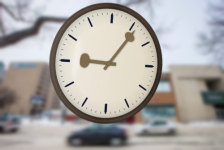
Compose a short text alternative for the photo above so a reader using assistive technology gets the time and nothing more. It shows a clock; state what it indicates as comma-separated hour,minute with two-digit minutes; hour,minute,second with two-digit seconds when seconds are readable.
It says 9,06
